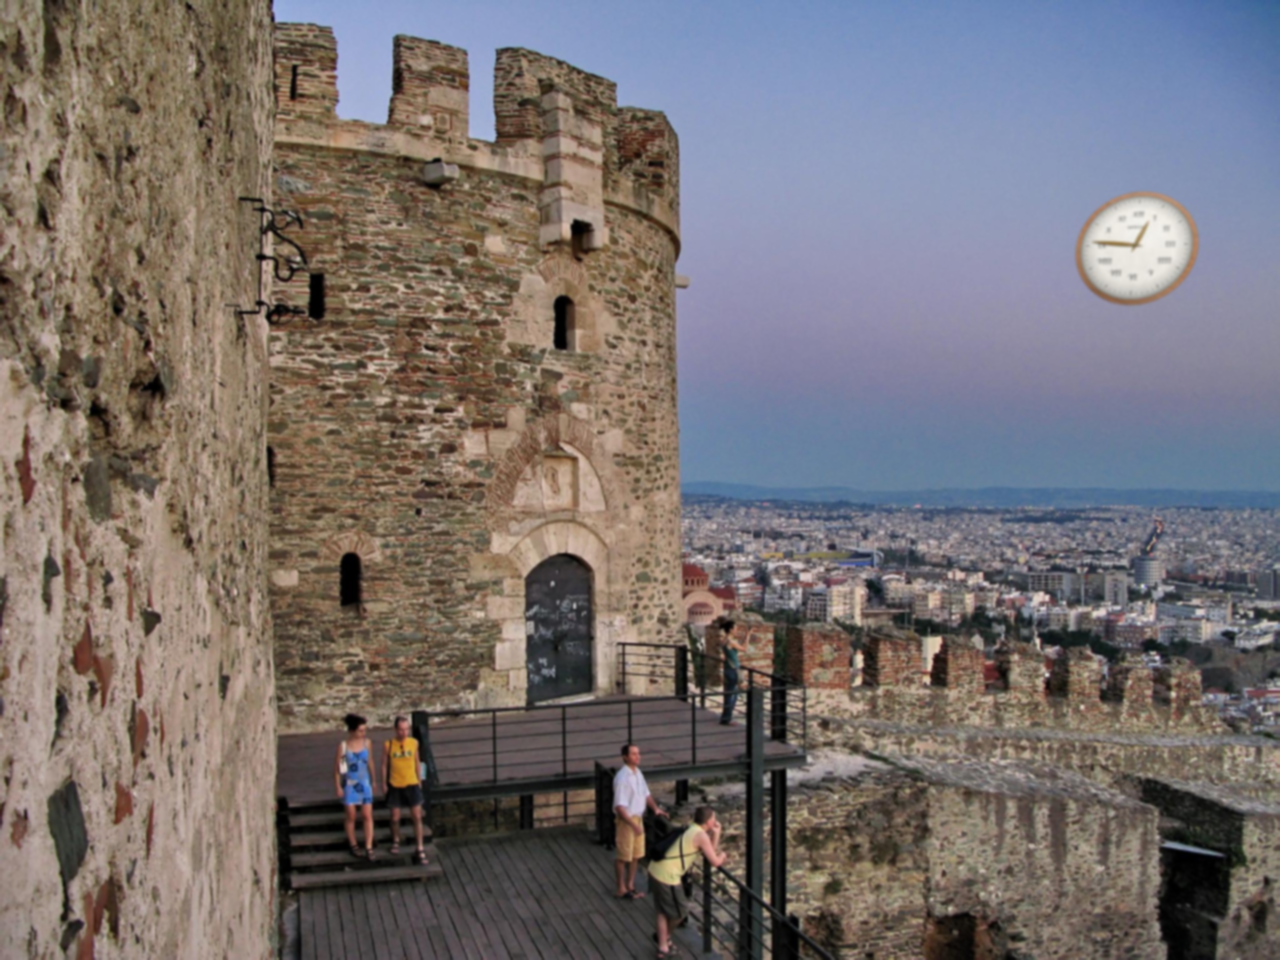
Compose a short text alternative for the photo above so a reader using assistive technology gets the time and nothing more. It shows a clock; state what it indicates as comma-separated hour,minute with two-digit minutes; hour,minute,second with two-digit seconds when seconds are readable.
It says 12,46
